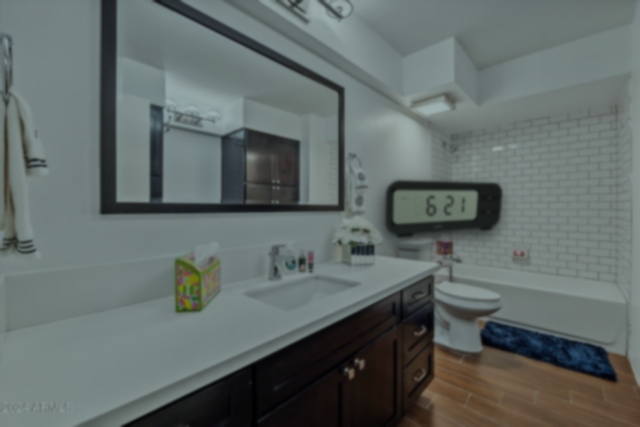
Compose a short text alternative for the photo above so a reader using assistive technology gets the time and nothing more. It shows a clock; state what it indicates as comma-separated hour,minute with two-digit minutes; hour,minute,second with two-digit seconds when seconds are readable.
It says 6,21
